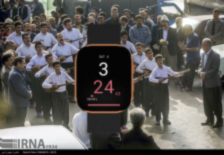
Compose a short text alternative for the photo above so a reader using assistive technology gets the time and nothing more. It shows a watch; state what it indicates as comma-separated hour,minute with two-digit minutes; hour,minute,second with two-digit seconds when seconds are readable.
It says 3,24
